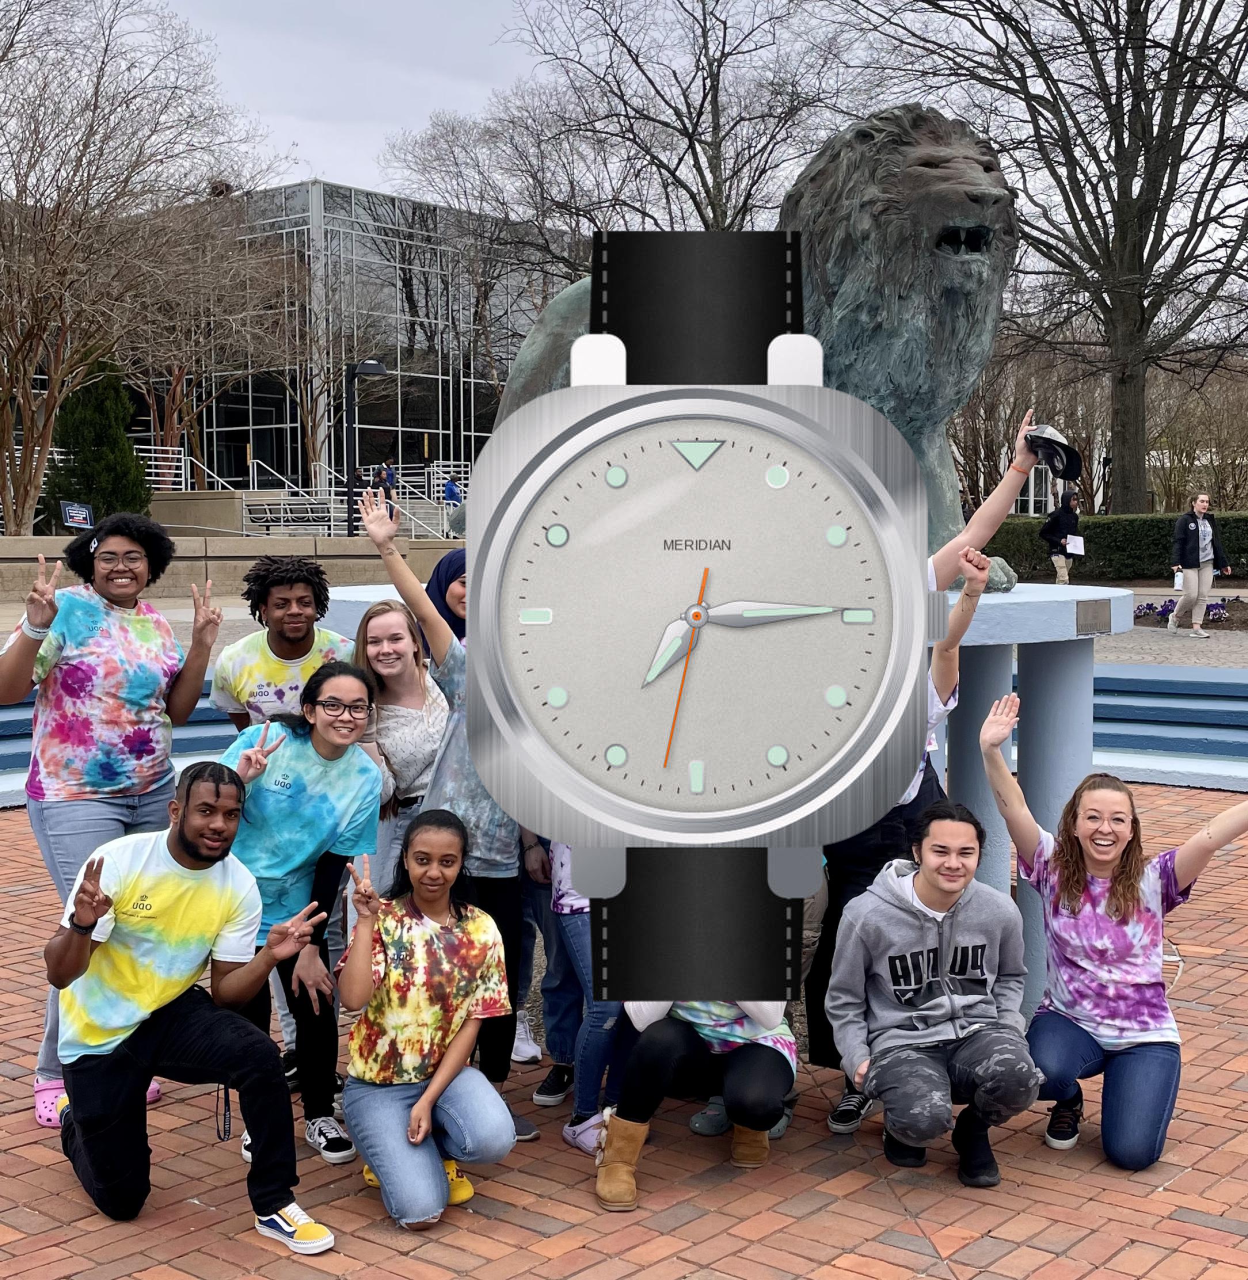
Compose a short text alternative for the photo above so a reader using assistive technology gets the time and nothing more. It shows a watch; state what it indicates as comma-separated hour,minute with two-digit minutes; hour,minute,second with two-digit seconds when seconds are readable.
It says 7,14,32
